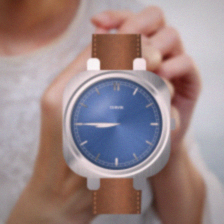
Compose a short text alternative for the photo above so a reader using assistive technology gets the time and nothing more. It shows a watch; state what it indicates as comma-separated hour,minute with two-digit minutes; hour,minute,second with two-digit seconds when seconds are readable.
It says 8,45
